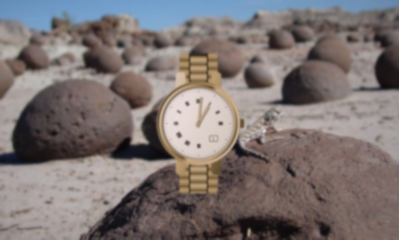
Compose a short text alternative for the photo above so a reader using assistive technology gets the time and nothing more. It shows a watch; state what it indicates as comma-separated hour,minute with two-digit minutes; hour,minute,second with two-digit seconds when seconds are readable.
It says 1,01
